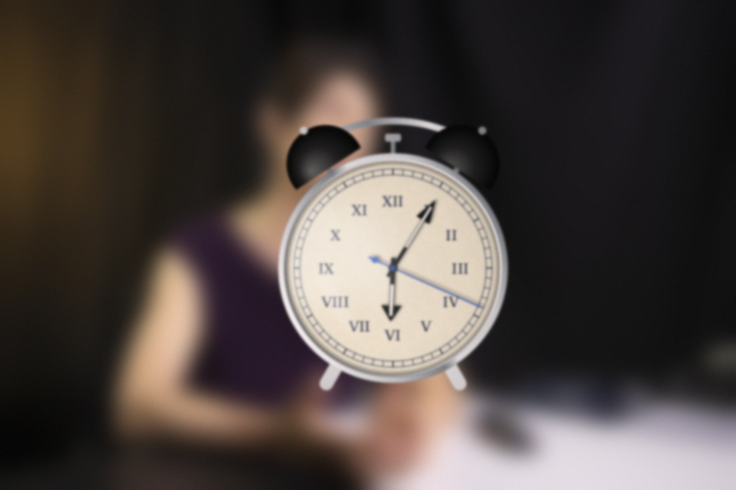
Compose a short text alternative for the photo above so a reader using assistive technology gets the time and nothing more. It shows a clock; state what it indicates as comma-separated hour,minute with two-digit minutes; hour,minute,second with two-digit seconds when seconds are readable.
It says 6,05,19
